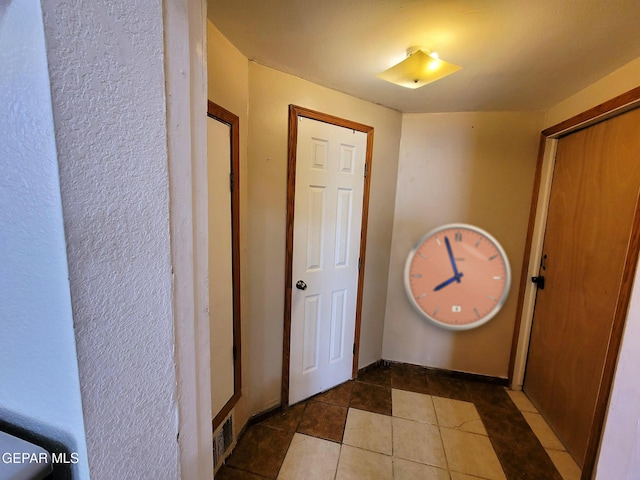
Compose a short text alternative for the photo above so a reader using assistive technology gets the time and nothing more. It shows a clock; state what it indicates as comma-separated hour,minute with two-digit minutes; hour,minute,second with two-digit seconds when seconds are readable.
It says 7,57
